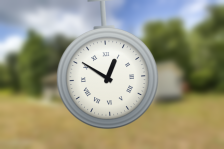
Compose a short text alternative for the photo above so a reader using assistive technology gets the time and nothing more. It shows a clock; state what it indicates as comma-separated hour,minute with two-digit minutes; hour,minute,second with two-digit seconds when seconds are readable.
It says 12,51
